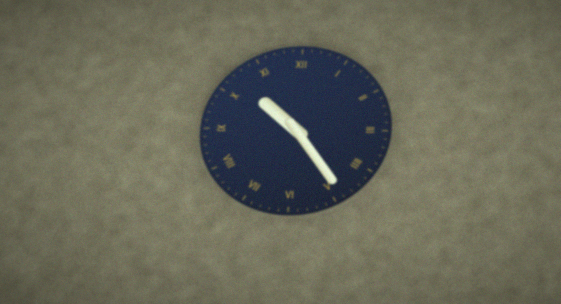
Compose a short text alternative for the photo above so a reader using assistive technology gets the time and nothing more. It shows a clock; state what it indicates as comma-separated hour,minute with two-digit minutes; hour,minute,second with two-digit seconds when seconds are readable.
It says 10,24
